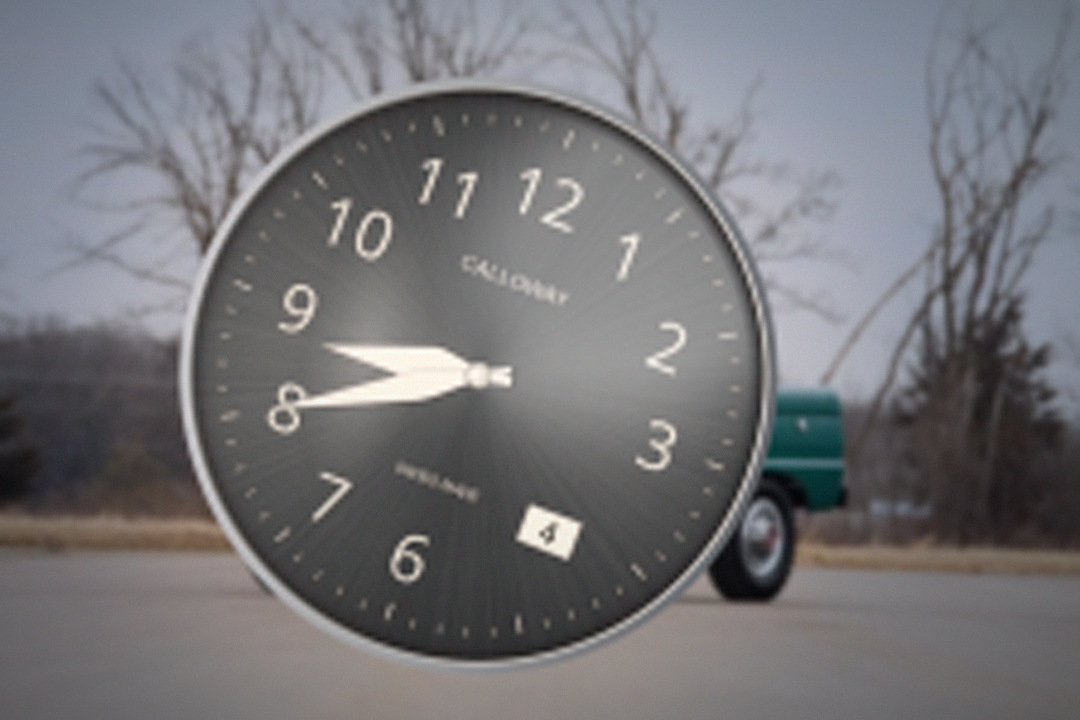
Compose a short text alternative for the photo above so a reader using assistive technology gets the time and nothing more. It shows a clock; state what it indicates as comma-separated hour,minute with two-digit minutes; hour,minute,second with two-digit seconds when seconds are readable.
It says 8,40
